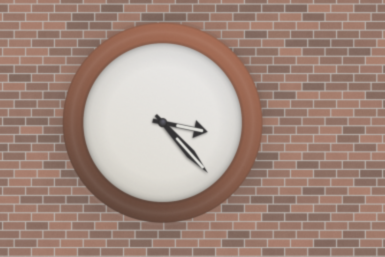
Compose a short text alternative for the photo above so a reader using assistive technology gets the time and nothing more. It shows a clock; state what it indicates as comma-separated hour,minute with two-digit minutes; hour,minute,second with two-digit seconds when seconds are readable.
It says 3,23
